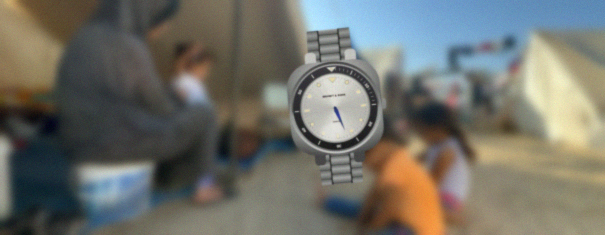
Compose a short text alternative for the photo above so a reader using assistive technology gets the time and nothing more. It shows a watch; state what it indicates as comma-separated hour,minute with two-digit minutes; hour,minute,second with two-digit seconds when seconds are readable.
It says 5,27
